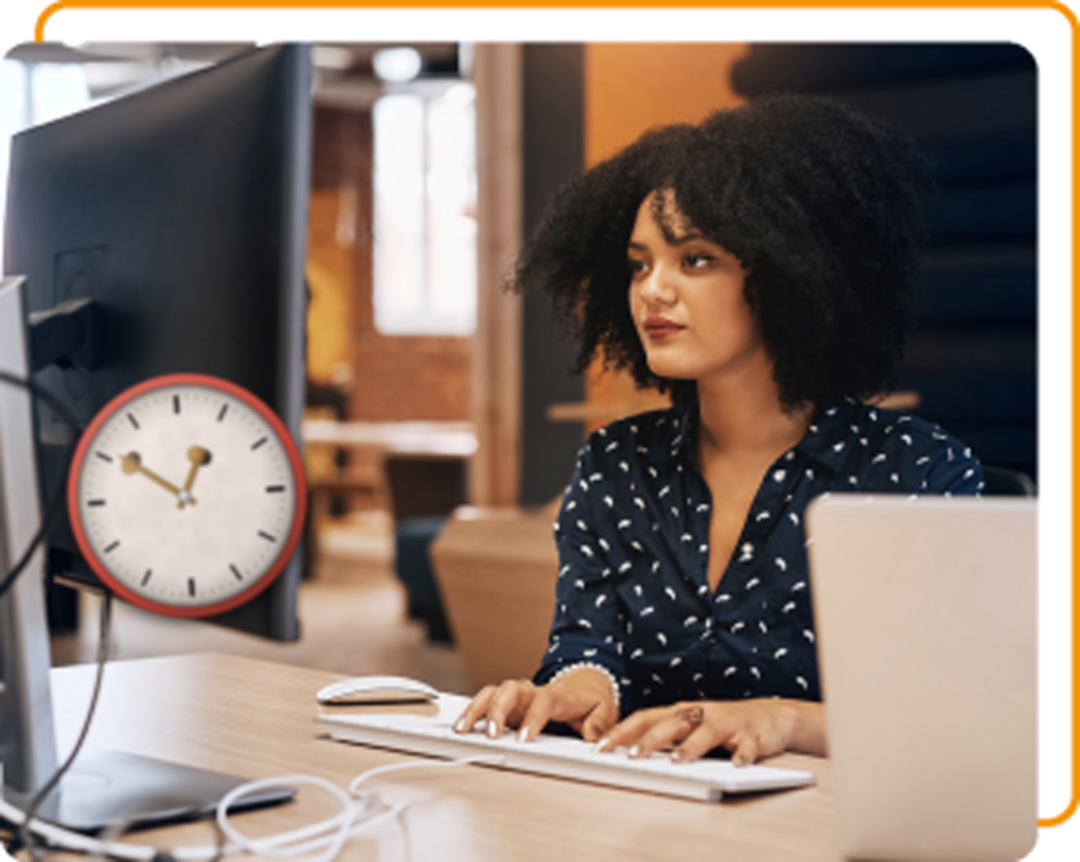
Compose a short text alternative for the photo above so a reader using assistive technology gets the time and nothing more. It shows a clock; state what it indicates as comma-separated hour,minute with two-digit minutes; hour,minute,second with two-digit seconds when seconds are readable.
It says 12,51
